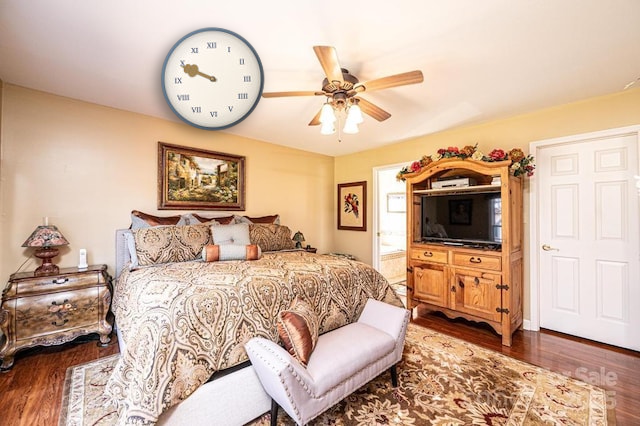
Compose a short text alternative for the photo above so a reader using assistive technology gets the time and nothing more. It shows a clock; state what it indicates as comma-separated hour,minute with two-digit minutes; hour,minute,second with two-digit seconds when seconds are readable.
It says 9,49
